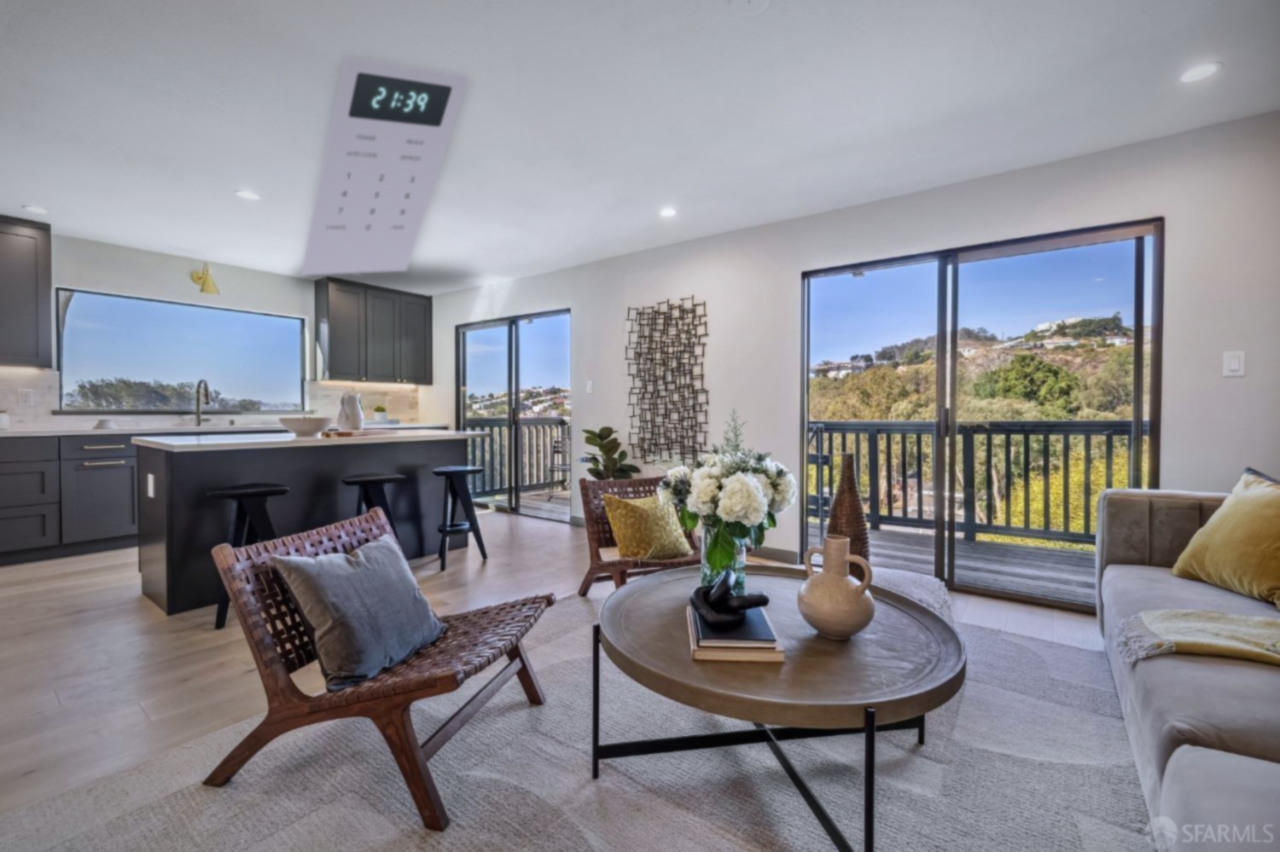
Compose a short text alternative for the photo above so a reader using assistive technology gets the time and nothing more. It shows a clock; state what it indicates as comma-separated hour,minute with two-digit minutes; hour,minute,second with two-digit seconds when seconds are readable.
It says 21,39
